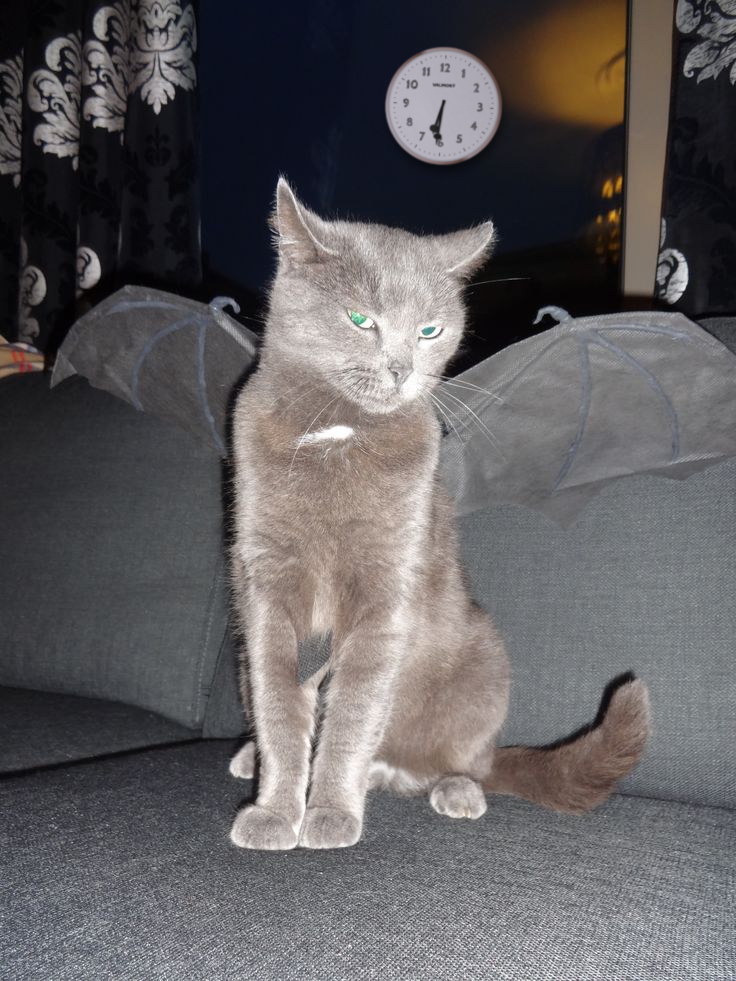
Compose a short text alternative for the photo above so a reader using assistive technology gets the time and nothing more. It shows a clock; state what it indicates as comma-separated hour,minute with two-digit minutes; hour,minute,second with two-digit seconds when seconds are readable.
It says 6,31
